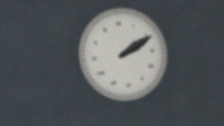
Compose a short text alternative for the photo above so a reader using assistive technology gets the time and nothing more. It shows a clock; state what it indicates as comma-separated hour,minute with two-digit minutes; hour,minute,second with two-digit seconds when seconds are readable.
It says 2,11
